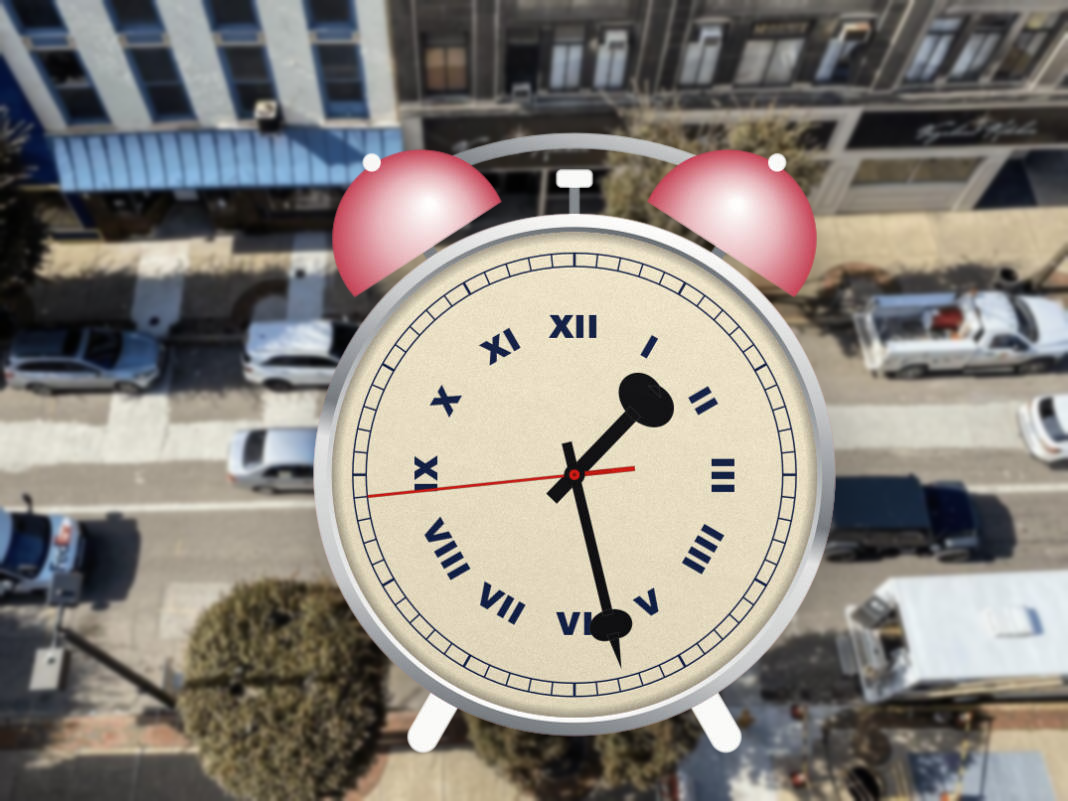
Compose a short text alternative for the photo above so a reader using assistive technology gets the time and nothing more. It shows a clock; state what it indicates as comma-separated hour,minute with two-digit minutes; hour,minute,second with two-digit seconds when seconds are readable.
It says 1,27,44
